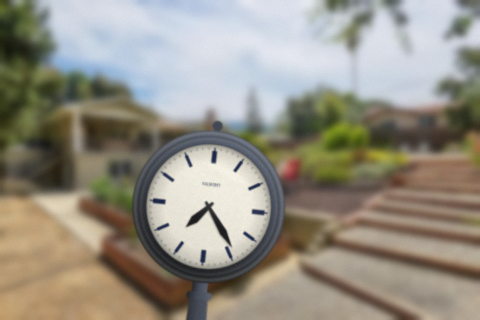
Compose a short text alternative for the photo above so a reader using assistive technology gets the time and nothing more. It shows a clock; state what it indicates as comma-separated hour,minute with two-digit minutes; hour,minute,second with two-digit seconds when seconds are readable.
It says 7,24
